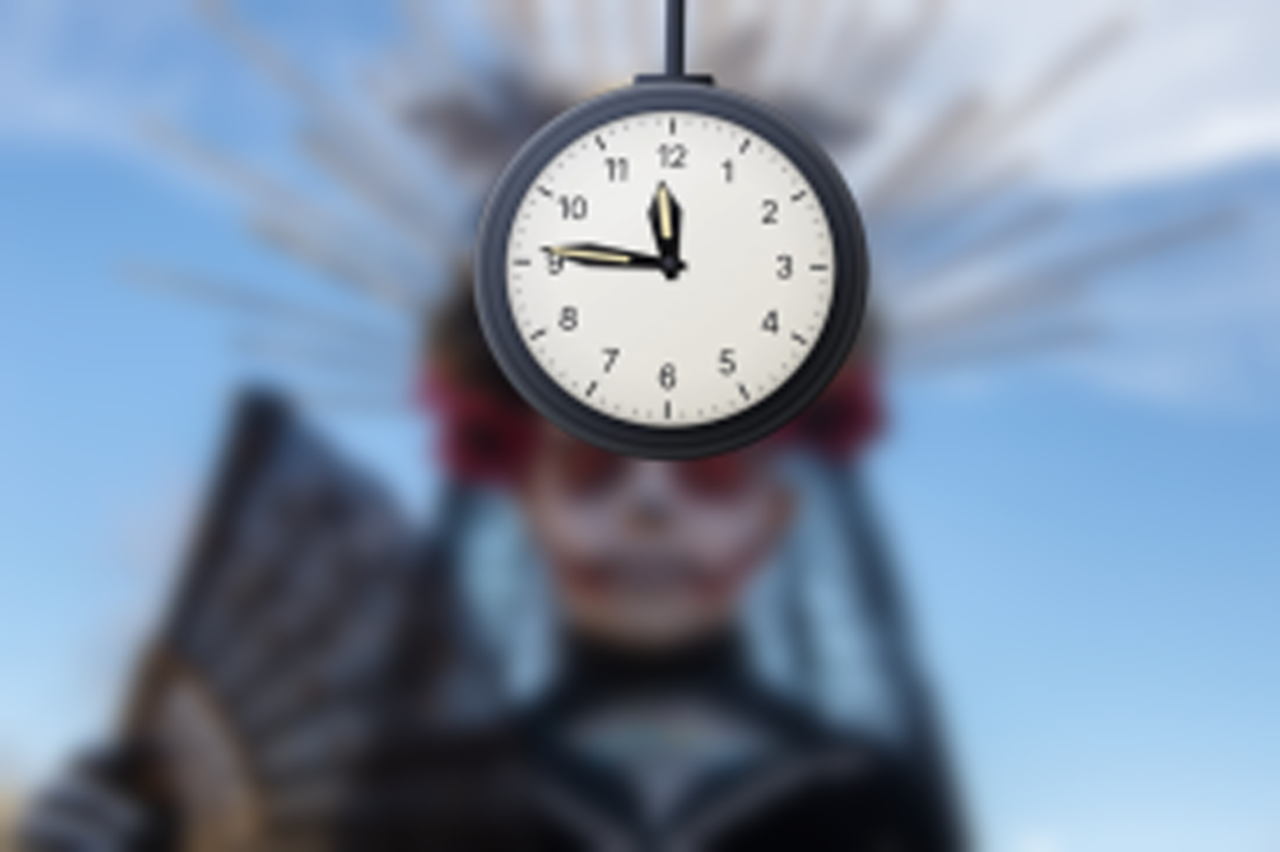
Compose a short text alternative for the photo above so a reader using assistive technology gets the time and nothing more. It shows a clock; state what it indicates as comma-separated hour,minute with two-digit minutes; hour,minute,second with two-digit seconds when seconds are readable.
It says 11,46
